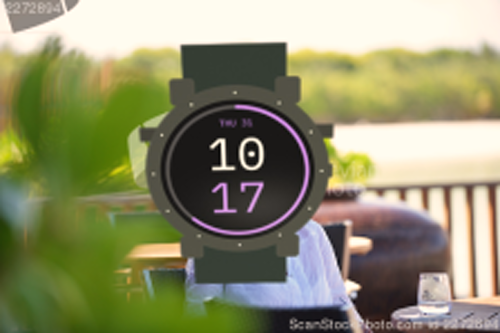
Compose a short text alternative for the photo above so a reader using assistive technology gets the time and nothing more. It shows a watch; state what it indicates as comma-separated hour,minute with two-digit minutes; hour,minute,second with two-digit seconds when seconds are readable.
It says 10,17
